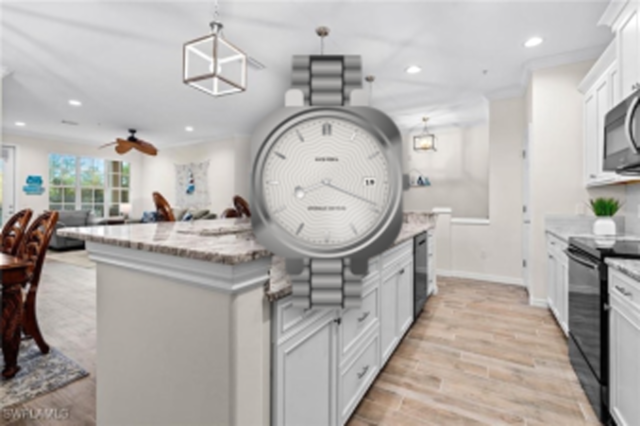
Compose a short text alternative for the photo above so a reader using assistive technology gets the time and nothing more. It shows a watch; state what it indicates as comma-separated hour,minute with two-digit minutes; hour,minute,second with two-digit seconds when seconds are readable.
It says 8,19
